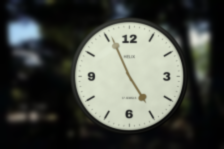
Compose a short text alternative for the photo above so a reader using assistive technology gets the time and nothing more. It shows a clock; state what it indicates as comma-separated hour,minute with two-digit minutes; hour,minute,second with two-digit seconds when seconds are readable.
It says 4,56
